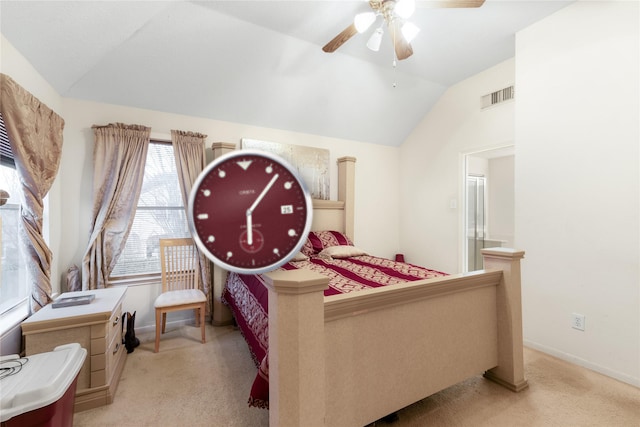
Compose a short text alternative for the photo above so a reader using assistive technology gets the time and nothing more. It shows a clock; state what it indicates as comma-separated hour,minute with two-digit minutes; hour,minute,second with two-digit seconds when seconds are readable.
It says 6,07
